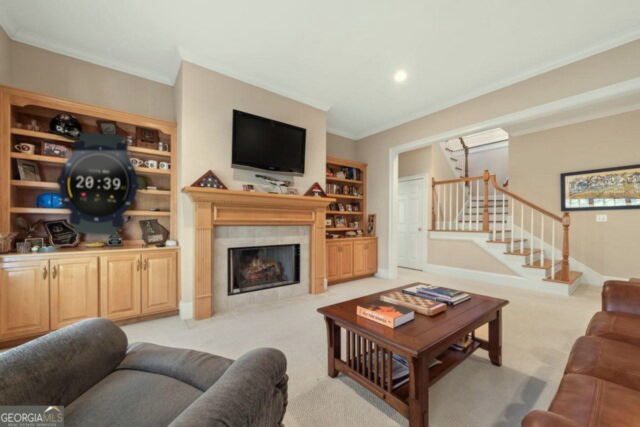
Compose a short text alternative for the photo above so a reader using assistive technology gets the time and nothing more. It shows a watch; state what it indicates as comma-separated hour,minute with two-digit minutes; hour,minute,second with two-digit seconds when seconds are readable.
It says 20,39
